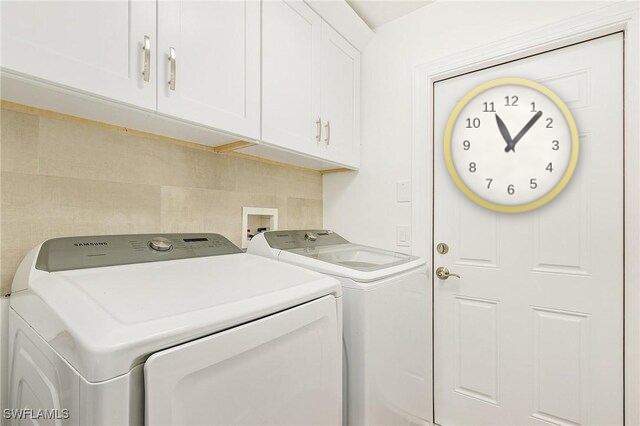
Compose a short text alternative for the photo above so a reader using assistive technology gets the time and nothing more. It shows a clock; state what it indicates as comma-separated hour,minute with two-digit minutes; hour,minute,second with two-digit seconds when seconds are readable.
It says 11,07
